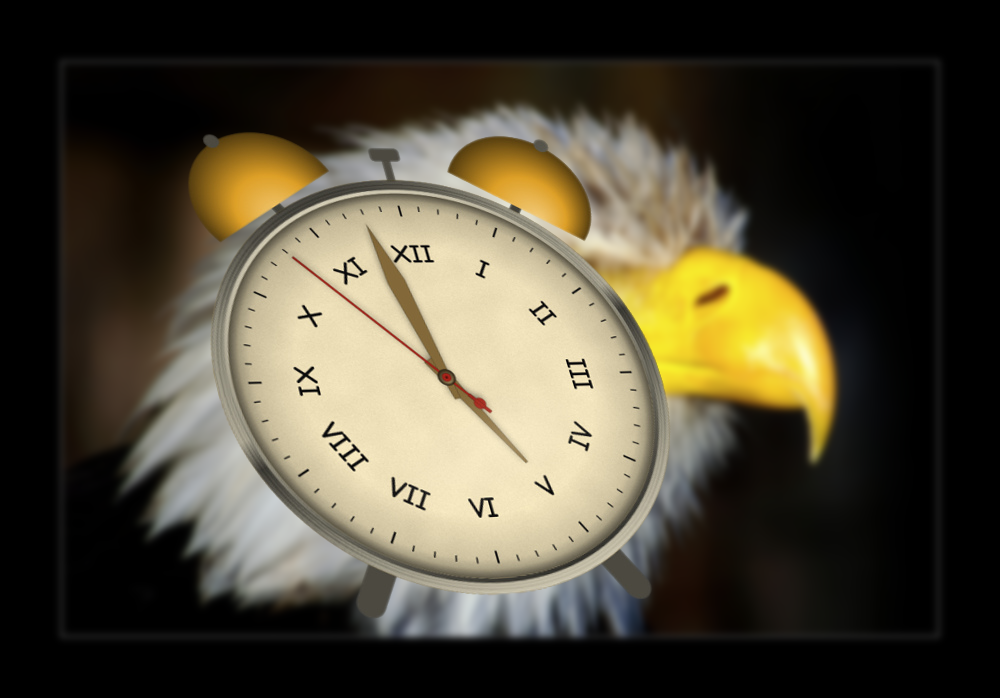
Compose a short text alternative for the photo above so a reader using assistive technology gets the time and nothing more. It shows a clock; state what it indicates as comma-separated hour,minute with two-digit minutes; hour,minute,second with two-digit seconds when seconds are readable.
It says 4,57,53
